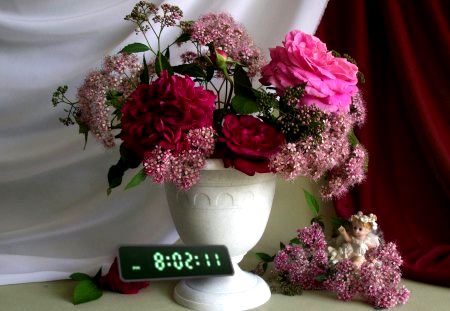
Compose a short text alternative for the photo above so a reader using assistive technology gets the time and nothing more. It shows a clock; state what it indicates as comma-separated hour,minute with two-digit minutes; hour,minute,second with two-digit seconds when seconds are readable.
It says 8,02,11
